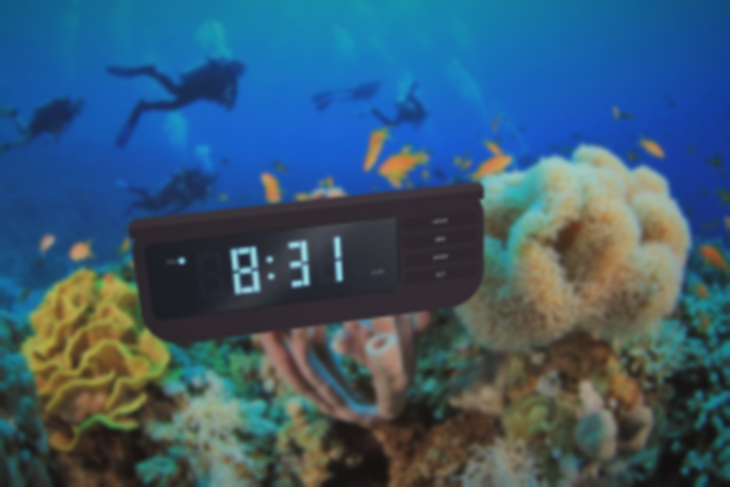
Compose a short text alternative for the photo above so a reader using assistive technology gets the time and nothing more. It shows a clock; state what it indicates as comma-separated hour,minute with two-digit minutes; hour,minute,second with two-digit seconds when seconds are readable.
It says 8,31
